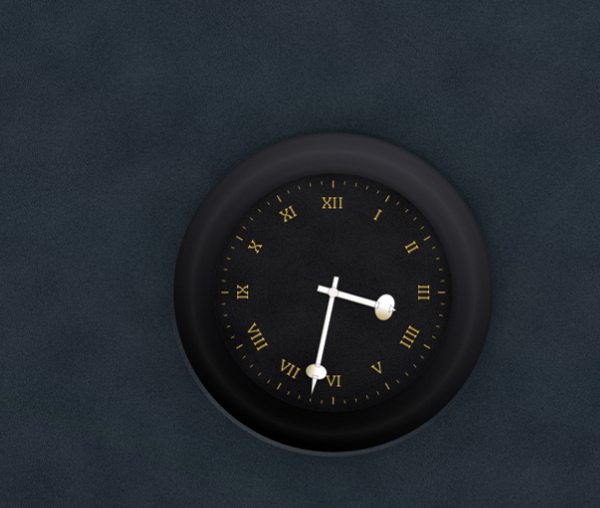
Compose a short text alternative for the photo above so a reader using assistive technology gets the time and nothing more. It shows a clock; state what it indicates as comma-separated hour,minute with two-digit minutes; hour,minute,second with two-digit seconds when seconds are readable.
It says 3,32
